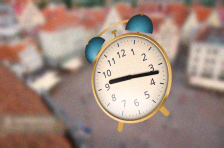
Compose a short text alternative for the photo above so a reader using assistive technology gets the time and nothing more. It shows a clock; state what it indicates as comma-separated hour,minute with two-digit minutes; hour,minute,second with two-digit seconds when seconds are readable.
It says 9,17
